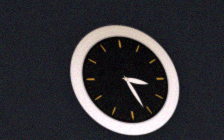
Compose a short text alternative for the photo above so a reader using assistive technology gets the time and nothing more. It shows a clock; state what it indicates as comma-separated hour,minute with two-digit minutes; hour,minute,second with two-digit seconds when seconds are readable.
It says 3,26
